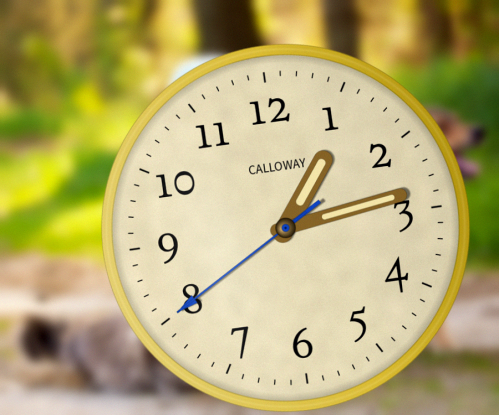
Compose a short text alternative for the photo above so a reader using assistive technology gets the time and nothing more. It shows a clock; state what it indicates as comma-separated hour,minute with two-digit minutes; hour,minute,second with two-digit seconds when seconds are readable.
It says 1,13,40
